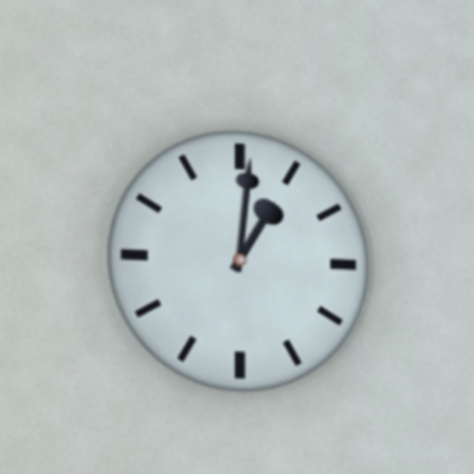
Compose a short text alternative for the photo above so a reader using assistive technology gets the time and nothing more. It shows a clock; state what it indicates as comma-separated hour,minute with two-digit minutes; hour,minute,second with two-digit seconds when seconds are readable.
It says 1,01
